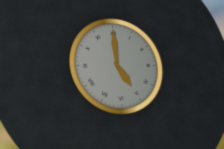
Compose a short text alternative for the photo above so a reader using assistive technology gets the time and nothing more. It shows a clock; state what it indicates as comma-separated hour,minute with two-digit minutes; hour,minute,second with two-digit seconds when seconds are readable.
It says 5,00
